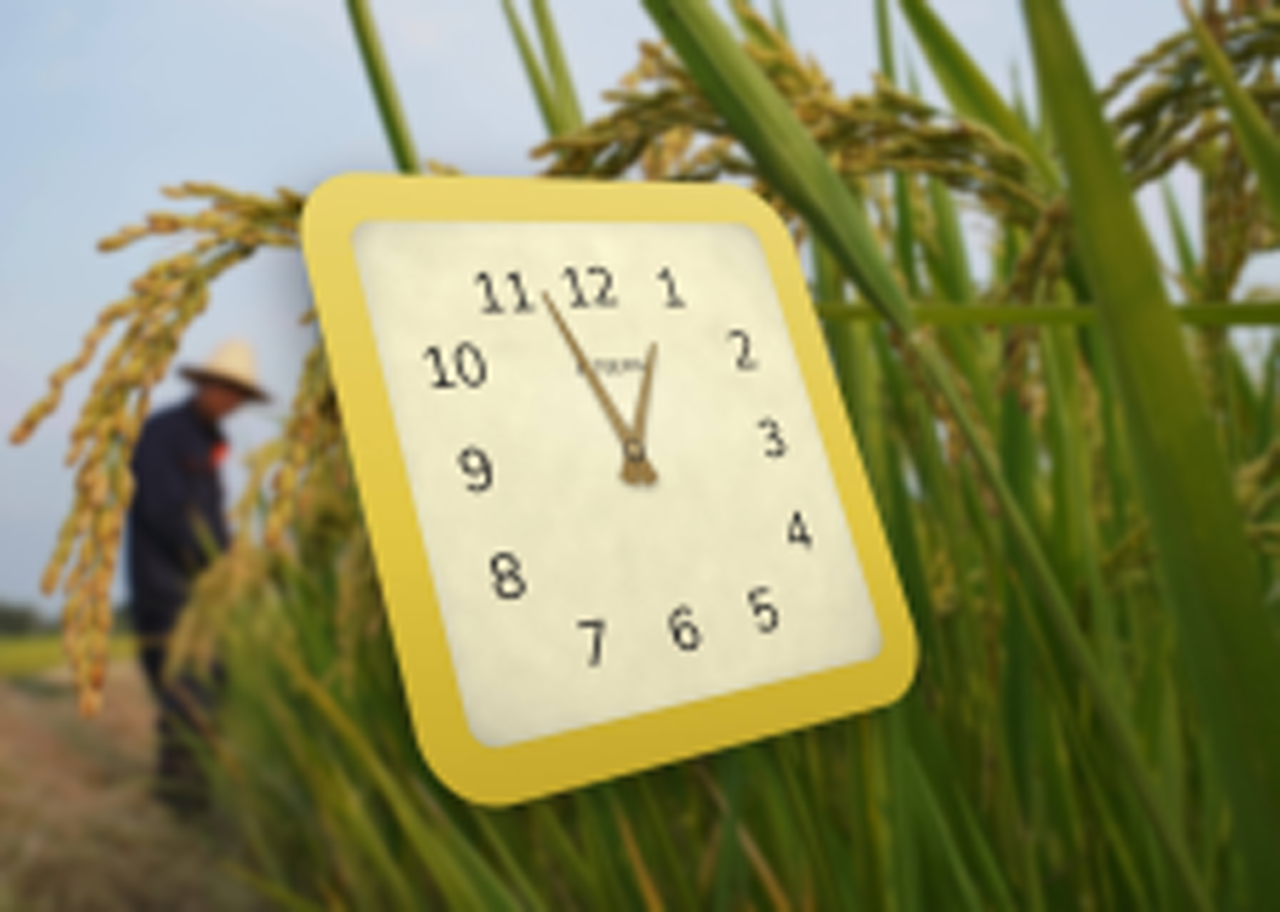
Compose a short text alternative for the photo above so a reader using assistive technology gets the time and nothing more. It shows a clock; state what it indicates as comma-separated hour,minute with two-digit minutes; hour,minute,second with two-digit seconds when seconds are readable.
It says 12,57
